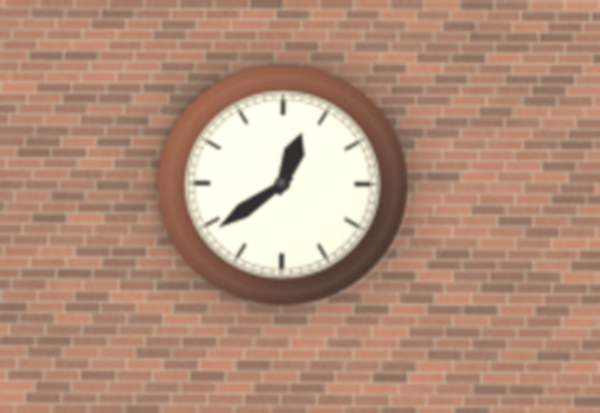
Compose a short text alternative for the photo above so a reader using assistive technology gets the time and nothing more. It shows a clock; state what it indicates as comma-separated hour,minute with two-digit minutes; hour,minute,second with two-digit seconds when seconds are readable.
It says 12,39
